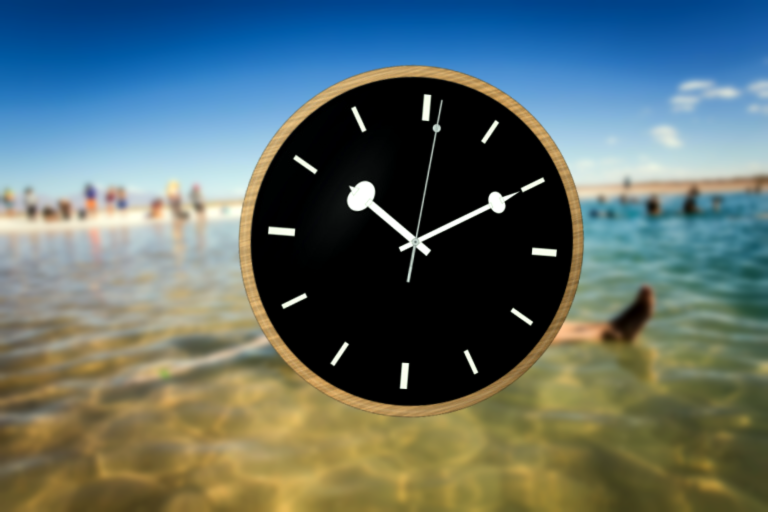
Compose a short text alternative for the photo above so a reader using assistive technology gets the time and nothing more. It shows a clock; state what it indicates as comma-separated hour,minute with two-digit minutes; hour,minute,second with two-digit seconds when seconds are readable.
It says 10,10,01
